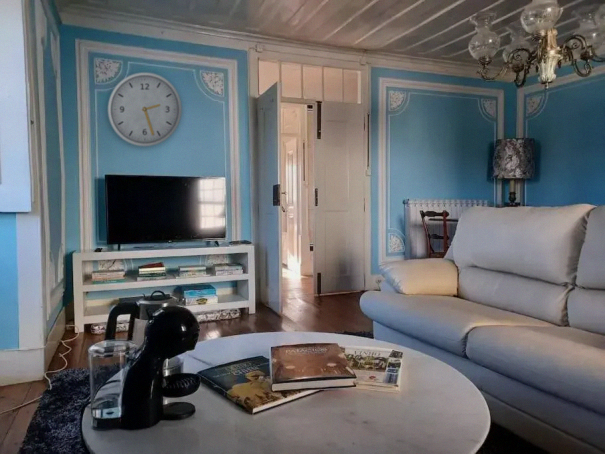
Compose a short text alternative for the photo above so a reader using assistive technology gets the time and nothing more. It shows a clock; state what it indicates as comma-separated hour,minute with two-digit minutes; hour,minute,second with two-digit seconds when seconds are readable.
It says 2,27
